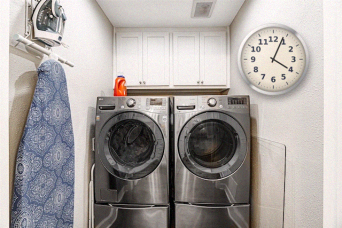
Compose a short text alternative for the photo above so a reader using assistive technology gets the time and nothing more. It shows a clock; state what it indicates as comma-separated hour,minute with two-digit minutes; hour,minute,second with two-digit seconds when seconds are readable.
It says 4,04
